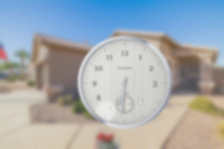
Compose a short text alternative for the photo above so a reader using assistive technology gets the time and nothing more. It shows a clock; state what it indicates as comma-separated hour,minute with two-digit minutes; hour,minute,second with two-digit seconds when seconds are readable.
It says 6,31
